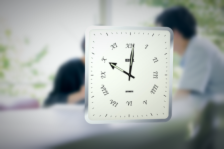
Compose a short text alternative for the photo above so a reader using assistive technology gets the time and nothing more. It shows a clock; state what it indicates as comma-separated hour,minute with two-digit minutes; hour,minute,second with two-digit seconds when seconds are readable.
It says 10,01
